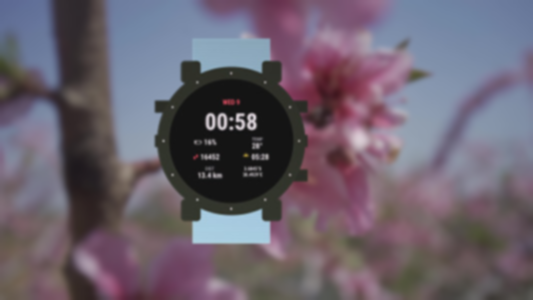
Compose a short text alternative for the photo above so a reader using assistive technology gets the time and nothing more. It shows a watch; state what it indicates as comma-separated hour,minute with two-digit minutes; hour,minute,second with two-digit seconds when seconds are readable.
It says 0,58
